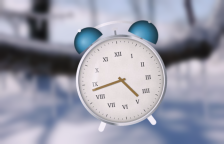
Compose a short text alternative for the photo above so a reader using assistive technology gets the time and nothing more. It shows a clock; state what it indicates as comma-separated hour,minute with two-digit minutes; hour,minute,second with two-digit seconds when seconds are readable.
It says 4,43
